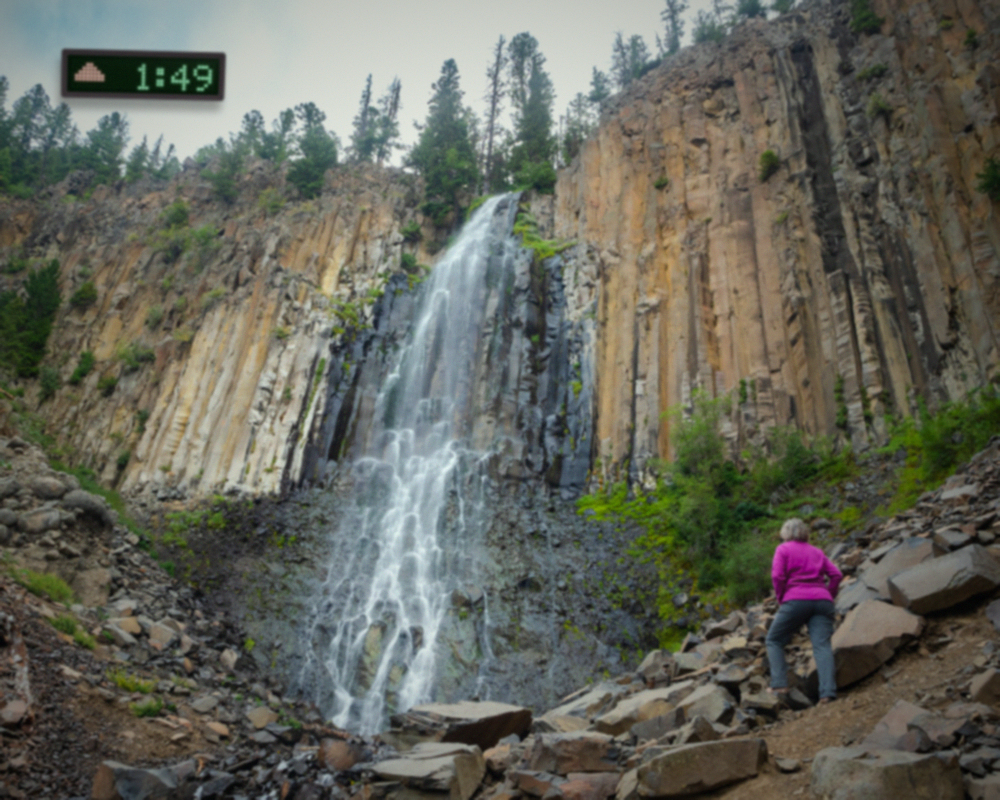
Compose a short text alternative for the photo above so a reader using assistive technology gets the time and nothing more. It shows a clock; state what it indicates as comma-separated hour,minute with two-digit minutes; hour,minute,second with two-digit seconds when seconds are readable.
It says 1,49
